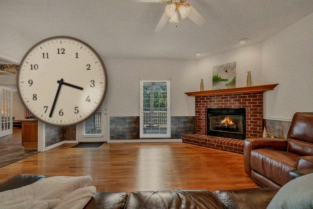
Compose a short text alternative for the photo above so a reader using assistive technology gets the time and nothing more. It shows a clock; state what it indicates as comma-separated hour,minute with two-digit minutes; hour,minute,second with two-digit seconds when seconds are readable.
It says 3,33
